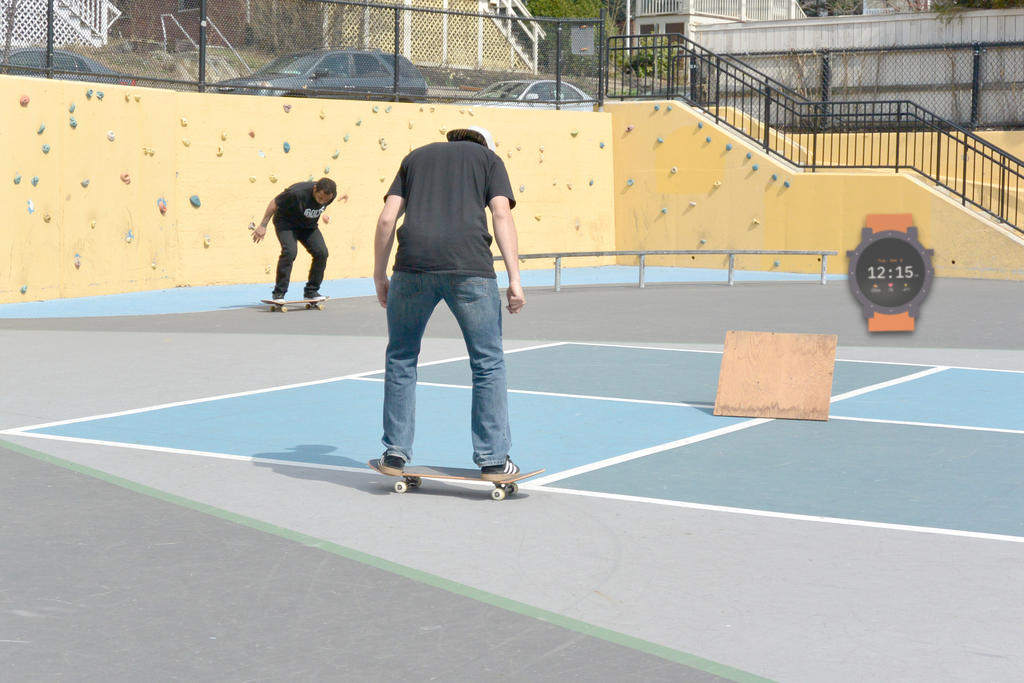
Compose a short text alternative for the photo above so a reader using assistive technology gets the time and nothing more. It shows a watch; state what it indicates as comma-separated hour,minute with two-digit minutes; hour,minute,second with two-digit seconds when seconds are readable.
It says 12,15
